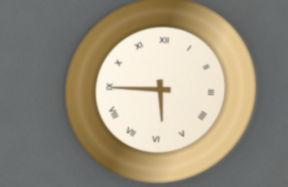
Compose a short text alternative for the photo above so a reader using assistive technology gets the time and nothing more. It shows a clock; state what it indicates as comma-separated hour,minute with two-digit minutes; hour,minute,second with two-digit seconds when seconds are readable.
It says 5,45
